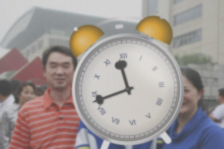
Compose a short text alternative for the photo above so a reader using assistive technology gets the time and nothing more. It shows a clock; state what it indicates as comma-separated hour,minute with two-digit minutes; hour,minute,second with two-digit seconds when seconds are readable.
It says 11,43
